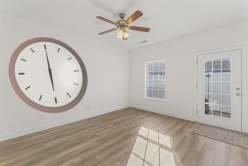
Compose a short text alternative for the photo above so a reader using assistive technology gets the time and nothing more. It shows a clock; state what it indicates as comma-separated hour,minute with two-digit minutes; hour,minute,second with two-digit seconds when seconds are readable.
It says 6,00
